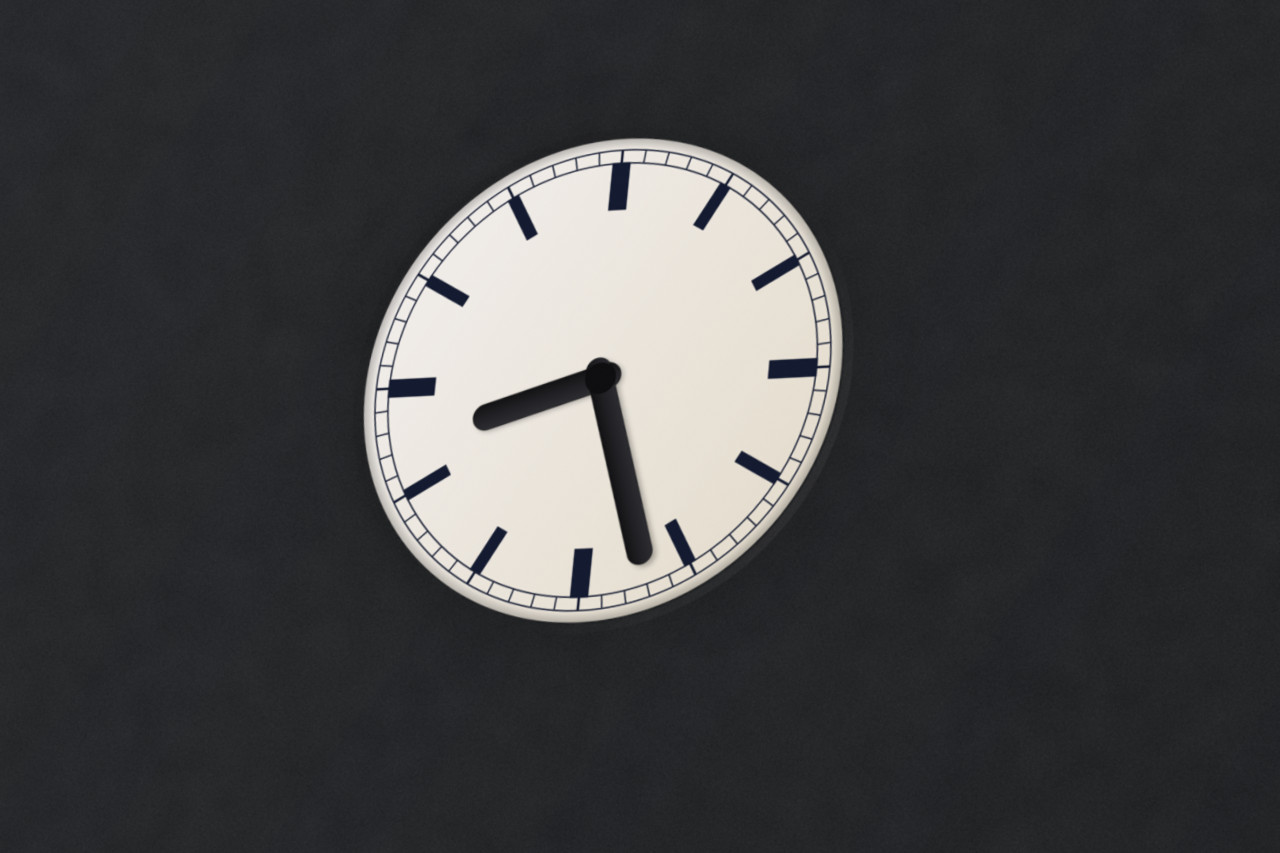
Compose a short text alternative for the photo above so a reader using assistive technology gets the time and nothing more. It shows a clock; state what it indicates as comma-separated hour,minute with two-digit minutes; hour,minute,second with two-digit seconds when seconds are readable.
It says 8,27
